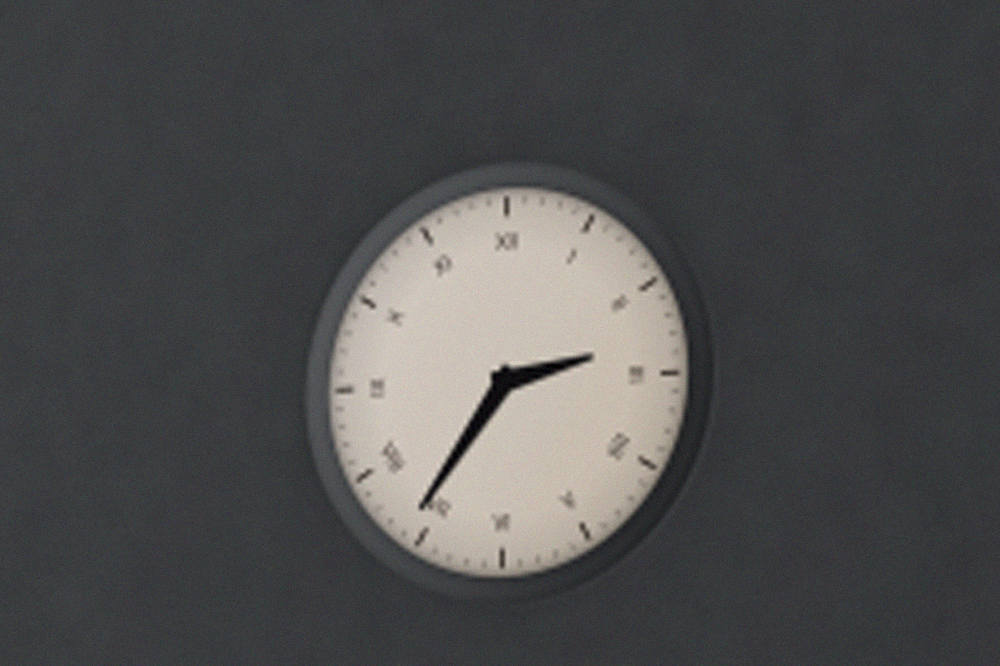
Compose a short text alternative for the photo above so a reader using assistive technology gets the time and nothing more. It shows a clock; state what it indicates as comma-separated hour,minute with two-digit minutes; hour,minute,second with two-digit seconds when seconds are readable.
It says 2,36
